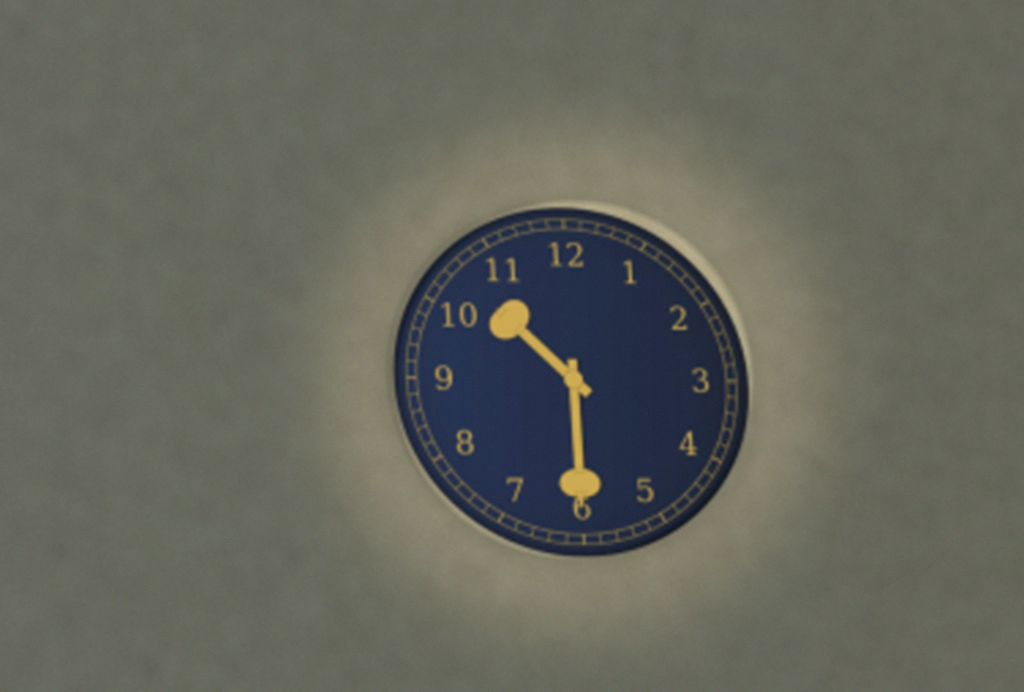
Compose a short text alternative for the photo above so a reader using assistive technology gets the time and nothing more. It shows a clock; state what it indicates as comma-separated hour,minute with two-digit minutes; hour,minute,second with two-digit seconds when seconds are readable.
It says 10,30
